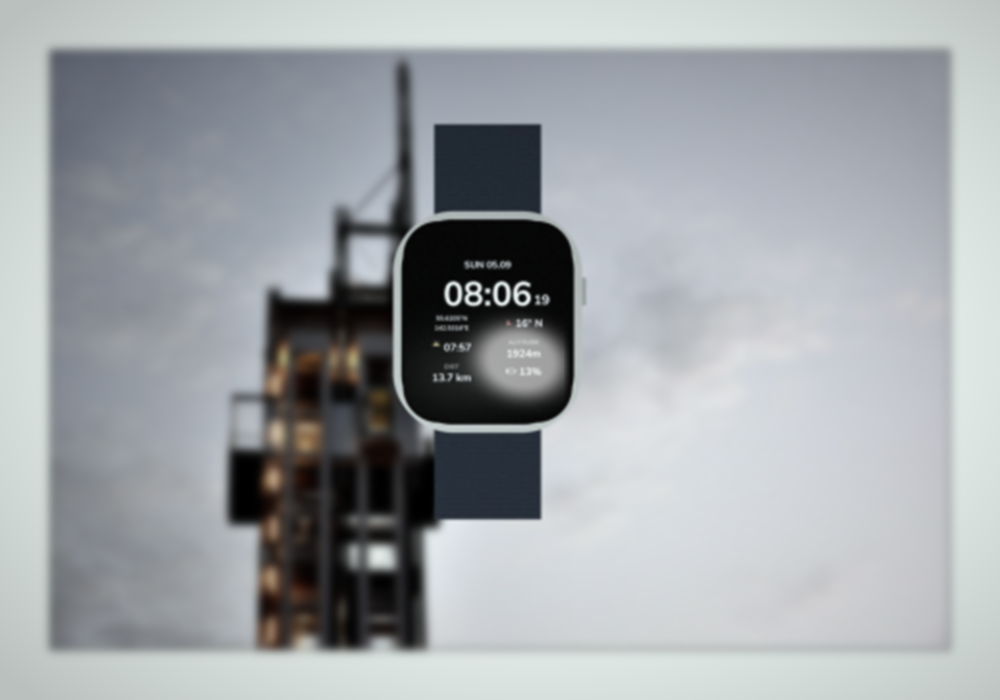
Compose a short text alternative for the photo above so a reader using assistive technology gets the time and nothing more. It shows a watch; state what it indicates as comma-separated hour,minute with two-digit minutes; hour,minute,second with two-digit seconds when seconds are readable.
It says 8,06
